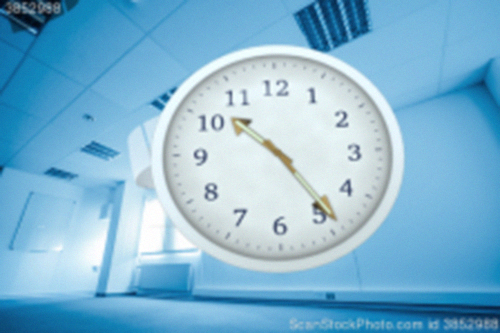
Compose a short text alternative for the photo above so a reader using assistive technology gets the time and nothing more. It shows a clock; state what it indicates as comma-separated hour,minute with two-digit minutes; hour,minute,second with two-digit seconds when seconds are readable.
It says 10,24
